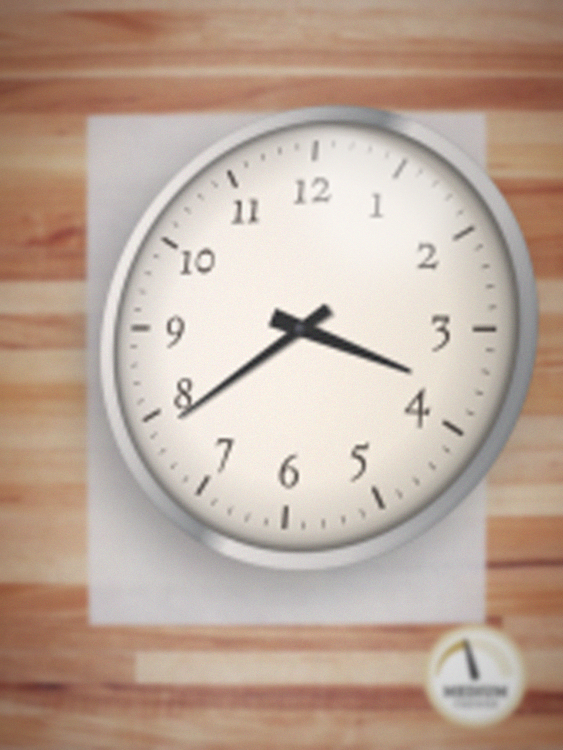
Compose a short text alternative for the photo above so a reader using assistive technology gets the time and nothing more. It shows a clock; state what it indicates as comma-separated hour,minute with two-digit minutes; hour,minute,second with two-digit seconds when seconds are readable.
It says 3,39
